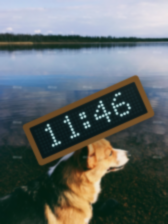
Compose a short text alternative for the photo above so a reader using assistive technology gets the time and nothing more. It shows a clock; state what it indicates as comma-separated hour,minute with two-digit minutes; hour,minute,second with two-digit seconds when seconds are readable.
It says 11,46
